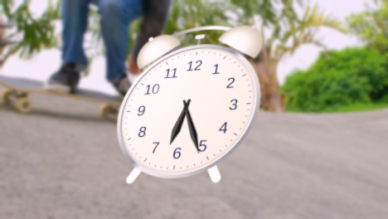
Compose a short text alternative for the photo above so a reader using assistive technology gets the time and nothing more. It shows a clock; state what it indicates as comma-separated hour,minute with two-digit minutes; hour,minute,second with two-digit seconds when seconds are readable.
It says 6,26
